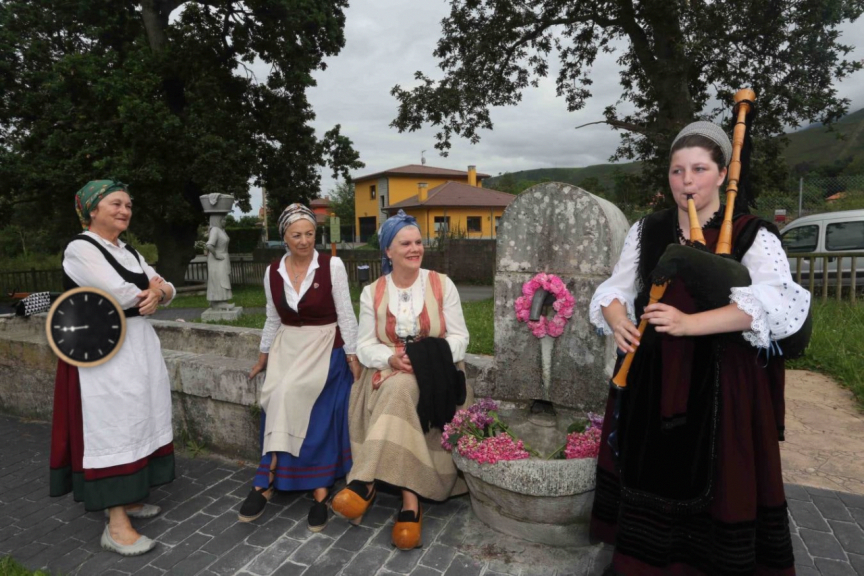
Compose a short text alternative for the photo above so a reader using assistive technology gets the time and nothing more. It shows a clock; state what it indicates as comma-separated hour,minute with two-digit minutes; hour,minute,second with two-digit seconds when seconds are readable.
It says 8,44
